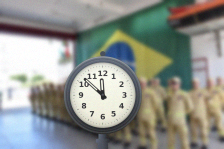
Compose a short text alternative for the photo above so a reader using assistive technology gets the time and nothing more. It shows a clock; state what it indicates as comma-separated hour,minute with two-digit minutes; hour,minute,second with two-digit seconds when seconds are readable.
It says 11,52
